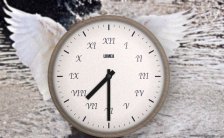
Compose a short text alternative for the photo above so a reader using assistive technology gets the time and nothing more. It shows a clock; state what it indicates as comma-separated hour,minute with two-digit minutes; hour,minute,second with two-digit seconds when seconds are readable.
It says 7,30
